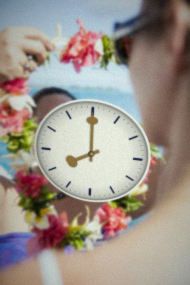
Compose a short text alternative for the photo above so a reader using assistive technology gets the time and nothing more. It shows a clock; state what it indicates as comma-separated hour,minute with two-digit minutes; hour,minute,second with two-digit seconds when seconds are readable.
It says 8,00
